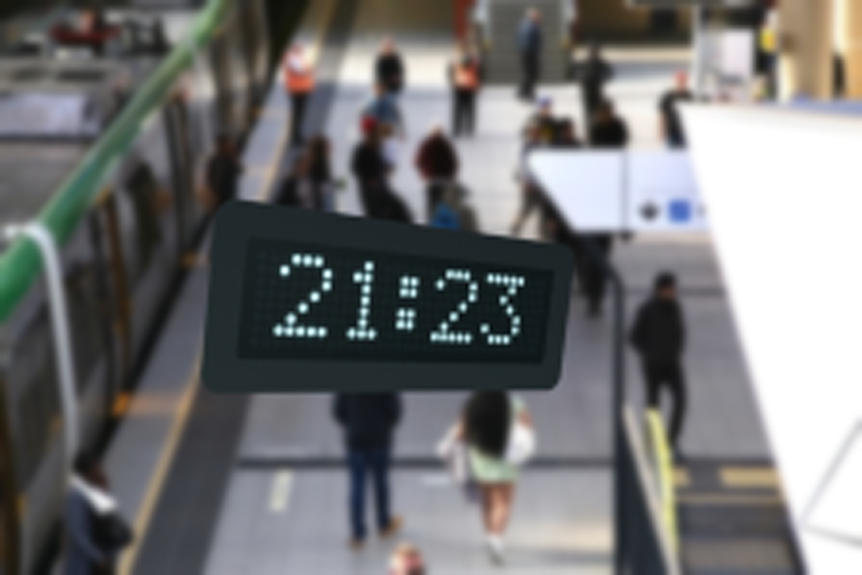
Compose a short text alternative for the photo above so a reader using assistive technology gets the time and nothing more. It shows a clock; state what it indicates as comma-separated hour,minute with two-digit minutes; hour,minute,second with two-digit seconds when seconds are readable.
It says 21,23
